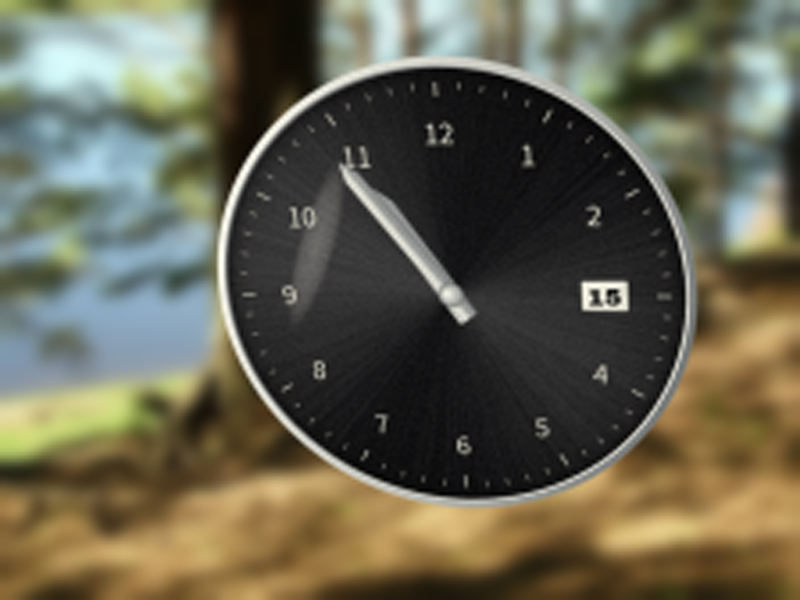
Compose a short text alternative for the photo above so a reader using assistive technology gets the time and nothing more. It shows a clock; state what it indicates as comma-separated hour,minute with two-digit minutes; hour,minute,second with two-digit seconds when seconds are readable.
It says 10,54
